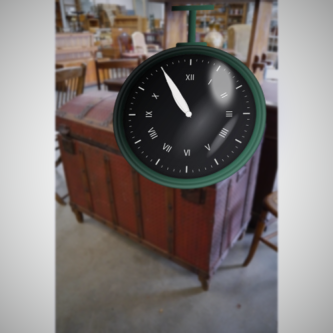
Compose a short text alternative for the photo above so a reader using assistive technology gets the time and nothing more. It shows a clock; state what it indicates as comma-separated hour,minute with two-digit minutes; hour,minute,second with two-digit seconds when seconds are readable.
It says 10,55
